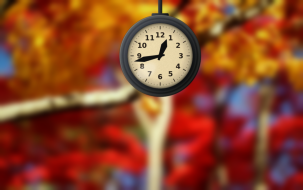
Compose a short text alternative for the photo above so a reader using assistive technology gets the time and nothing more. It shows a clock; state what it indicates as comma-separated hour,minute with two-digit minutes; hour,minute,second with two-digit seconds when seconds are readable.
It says 12,43
